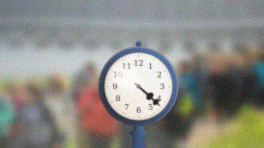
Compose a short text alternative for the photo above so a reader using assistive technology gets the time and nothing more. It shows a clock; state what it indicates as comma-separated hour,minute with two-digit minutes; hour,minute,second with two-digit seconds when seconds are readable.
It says 4,22
